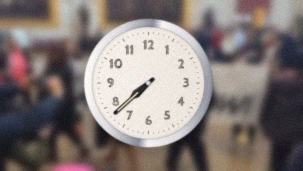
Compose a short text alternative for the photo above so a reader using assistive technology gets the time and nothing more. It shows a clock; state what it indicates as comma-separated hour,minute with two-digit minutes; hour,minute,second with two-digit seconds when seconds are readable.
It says 7,38
